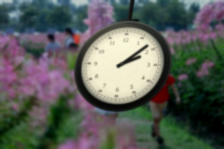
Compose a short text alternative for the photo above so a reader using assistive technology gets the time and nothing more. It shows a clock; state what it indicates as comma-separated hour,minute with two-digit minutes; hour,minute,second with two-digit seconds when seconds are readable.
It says 2,08
